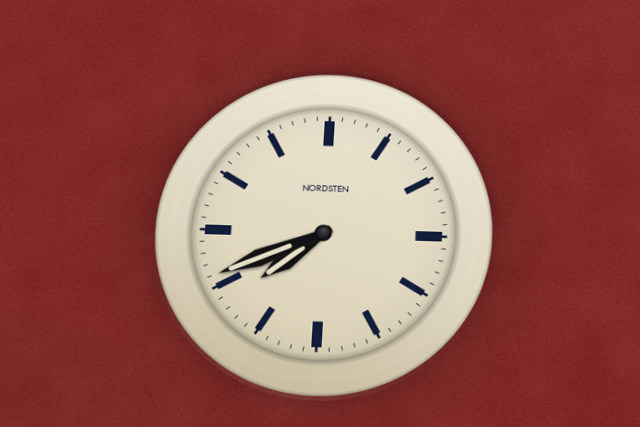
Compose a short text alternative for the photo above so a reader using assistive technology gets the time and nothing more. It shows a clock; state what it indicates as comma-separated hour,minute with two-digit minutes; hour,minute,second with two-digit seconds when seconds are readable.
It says 7,41
